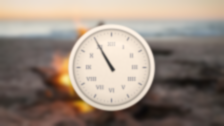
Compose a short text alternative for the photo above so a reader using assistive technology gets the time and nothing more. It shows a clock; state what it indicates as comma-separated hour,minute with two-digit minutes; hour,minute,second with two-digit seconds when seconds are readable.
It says 10,55
